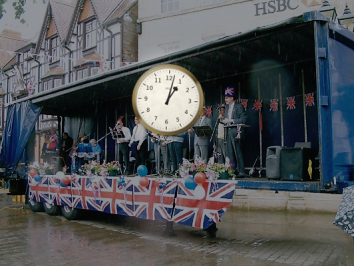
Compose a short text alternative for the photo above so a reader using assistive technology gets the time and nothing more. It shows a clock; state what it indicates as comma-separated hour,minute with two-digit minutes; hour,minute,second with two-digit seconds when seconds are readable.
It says 1,02
